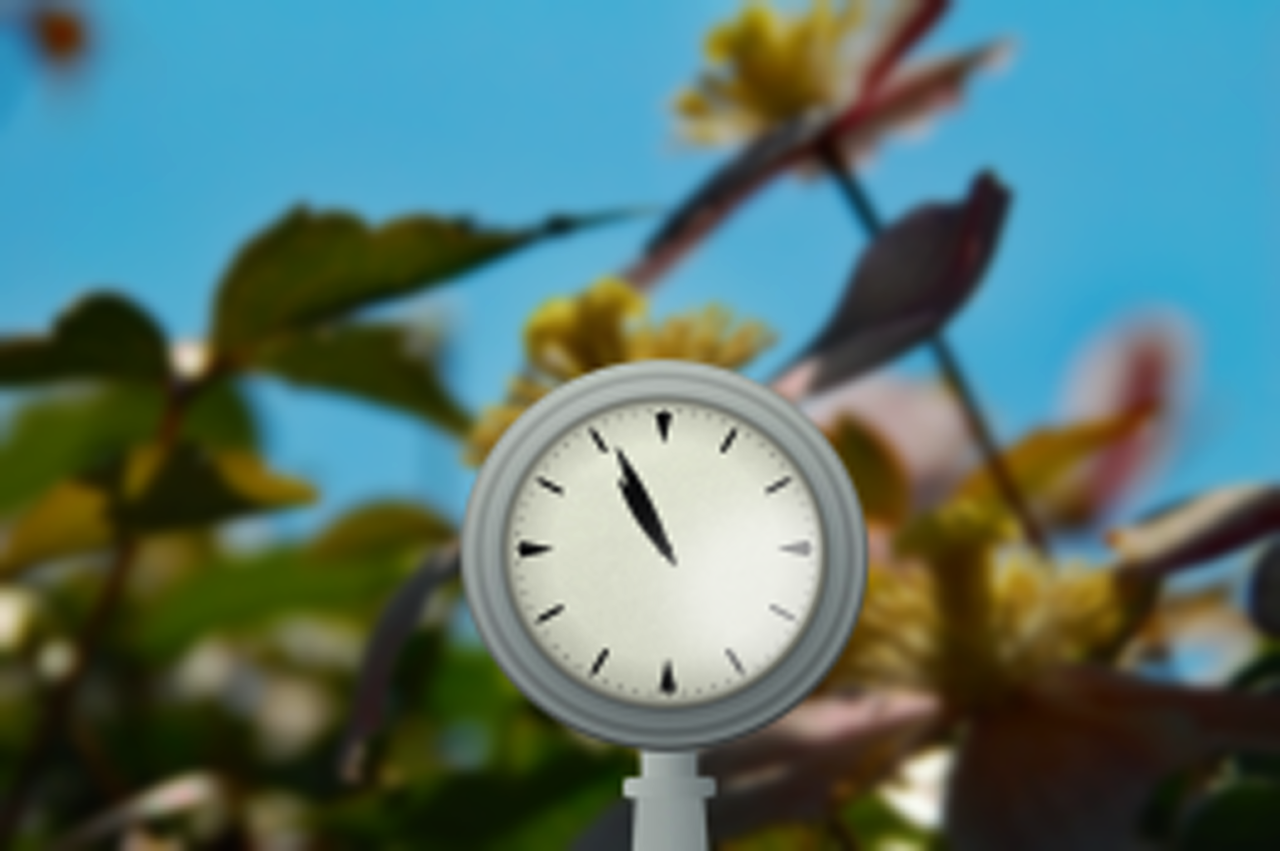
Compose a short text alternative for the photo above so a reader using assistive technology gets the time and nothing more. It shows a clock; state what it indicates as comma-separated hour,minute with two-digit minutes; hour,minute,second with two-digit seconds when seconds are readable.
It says 10,56
